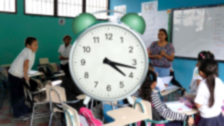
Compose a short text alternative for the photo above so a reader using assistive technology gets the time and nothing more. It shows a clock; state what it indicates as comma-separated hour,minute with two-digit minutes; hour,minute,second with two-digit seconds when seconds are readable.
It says 4,17
